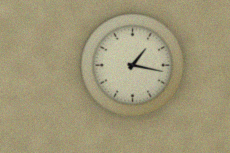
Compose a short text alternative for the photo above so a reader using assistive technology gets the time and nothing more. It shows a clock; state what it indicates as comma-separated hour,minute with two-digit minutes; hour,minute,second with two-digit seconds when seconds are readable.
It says 1,17
